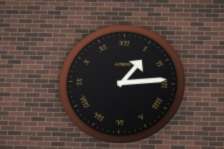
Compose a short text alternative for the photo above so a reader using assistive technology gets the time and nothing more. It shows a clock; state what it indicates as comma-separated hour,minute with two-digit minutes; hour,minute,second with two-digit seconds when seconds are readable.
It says 1,14
